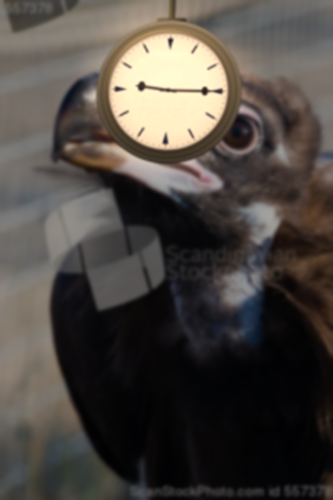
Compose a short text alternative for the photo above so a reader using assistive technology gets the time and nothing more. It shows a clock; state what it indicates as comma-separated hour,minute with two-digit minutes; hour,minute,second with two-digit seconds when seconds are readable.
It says 9,15
